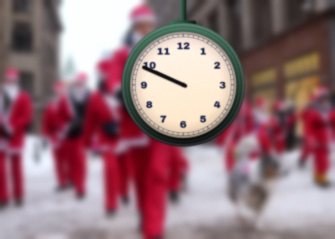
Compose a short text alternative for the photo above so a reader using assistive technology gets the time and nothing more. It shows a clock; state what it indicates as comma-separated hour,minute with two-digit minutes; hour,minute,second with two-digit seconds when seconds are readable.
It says 9,49
